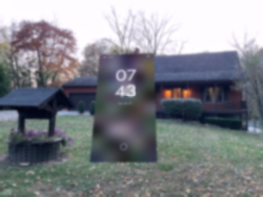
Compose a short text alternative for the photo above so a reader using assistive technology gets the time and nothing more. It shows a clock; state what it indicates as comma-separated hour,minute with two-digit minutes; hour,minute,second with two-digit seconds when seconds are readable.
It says 7,43
